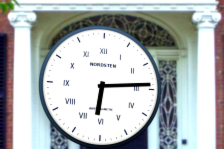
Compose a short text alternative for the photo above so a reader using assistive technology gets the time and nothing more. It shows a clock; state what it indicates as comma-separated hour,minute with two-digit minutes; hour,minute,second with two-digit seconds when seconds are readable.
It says 6,14
